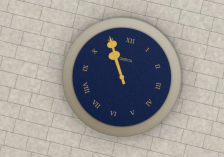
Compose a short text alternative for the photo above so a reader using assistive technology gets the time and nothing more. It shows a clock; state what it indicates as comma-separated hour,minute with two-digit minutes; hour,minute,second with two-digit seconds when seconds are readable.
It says 10,55
